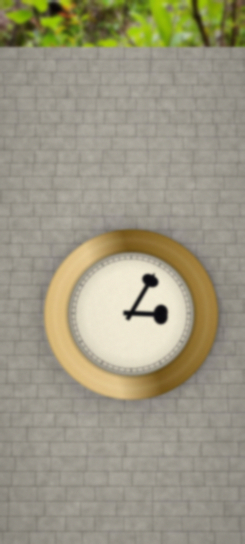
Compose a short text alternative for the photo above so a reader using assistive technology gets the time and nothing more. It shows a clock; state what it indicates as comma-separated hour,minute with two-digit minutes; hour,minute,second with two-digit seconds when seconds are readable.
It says 3,05
